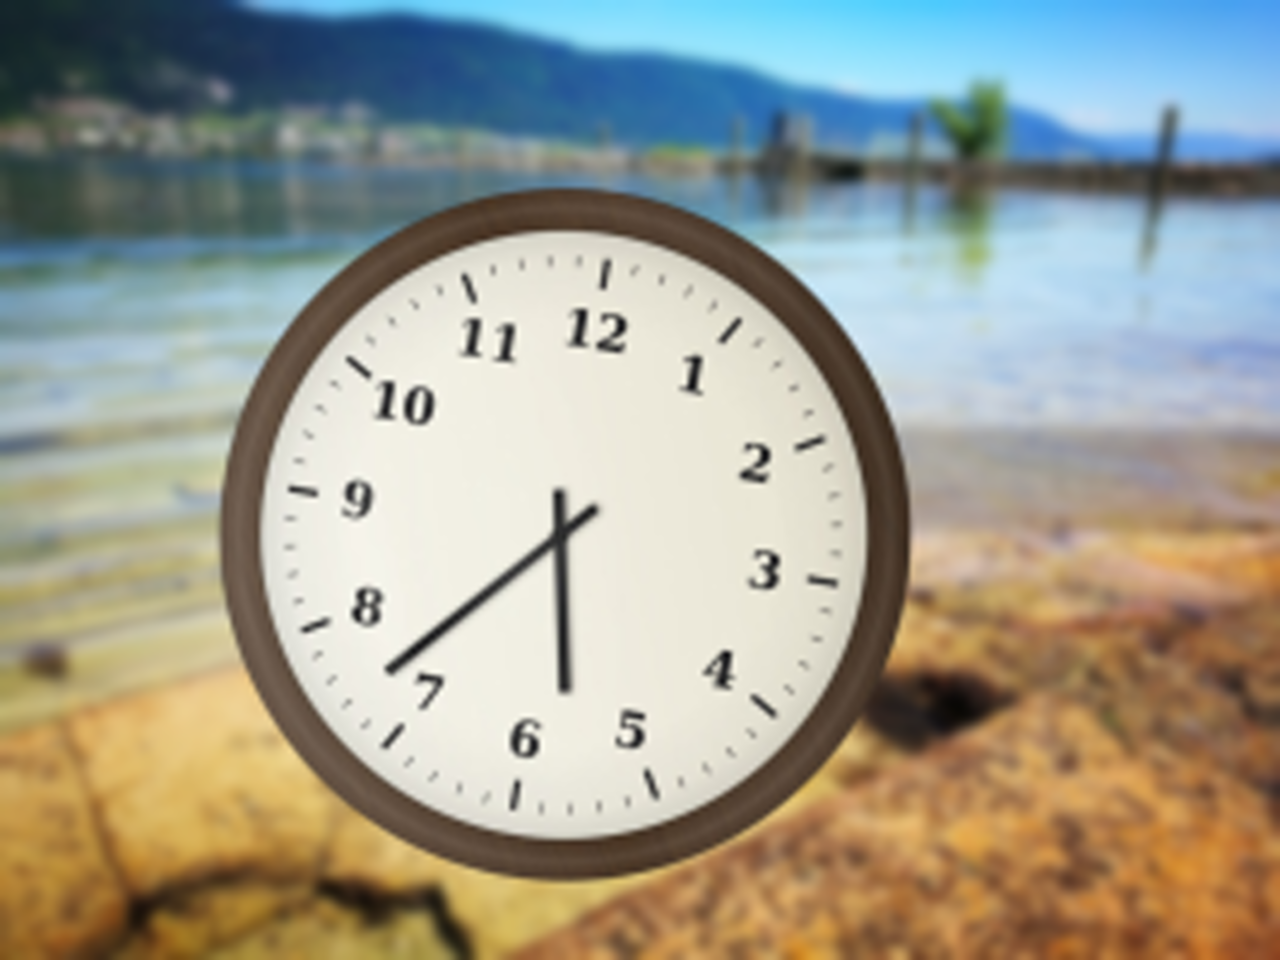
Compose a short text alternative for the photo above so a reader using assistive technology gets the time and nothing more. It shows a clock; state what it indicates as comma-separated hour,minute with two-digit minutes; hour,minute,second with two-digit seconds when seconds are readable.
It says 5,37
